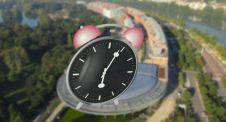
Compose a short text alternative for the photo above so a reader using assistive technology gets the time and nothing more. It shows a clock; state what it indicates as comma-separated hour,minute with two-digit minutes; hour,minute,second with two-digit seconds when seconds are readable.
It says 6,04
